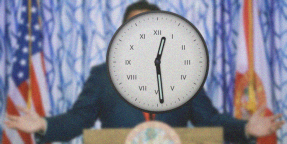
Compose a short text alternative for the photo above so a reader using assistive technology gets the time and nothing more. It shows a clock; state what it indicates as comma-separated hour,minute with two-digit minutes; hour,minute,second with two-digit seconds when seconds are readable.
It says 12,29
